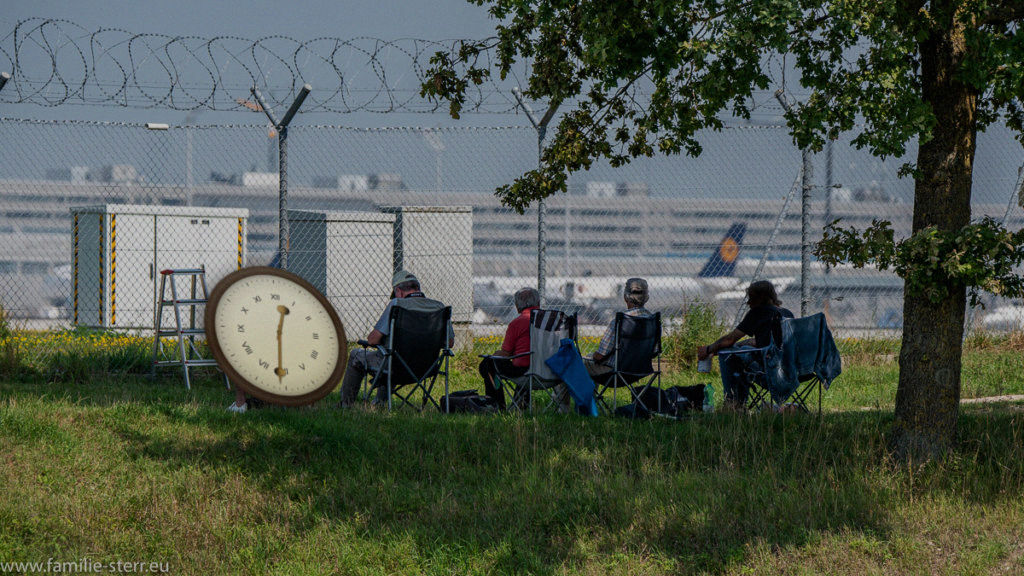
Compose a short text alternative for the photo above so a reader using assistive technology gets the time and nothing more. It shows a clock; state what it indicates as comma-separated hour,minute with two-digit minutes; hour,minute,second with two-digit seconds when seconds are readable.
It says 12,31
